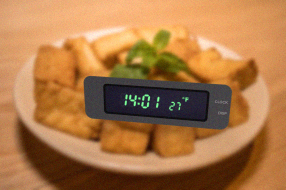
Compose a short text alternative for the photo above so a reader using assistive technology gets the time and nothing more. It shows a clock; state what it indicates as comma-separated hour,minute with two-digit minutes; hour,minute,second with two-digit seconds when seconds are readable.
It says 14,01
